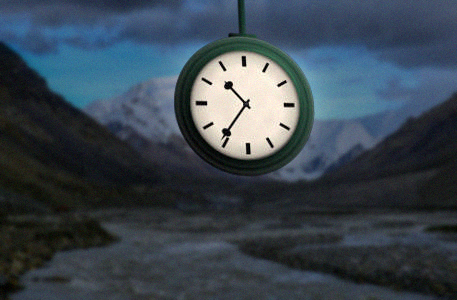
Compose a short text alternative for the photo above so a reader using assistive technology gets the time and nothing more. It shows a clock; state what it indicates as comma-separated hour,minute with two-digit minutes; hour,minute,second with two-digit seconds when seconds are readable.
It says 10,36
